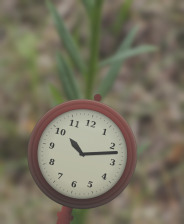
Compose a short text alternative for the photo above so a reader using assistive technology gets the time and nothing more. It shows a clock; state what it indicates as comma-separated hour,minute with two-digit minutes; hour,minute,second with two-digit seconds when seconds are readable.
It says 10,12
